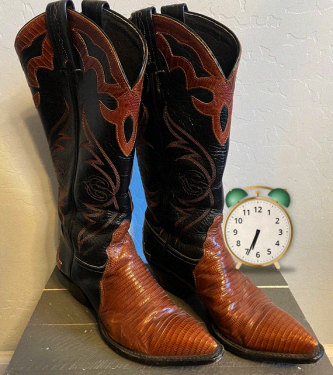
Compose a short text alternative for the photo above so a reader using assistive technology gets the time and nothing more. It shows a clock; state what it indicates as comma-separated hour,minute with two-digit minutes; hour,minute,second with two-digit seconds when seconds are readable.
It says 6,34
